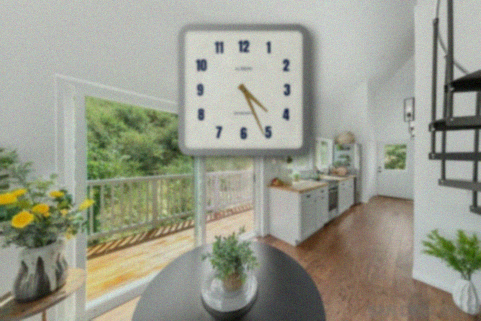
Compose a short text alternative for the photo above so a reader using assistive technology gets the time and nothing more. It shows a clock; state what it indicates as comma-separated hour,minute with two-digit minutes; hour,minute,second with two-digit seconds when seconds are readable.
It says 4,26
